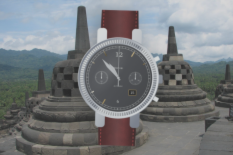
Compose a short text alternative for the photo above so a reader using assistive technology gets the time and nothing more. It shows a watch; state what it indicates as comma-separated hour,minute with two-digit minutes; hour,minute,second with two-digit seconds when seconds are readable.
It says 10,53
